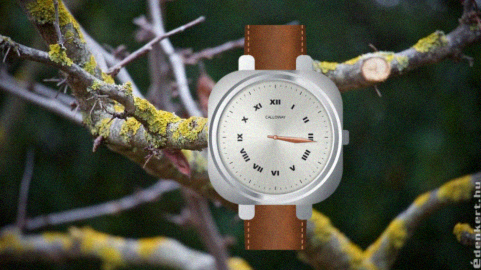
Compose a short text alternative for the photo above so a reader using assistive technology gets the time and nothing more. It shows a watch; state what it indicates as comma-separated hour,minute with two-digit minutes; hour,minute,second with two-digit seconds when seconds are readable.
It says 3,16
